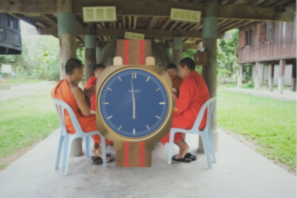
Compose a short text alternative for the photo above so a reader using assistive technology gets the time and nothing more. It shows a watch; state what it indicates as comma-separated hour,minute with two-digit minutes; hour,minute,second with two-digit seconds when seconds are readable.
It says 5,59
